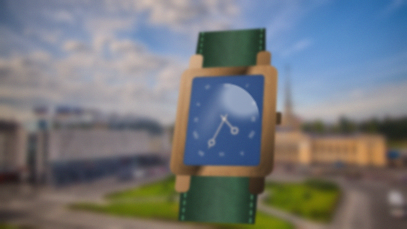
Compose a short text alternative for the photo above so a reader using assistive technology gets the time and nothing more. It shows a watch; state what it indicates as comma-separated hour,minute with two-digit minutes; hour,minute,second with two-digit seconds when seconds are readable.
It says 4,34
